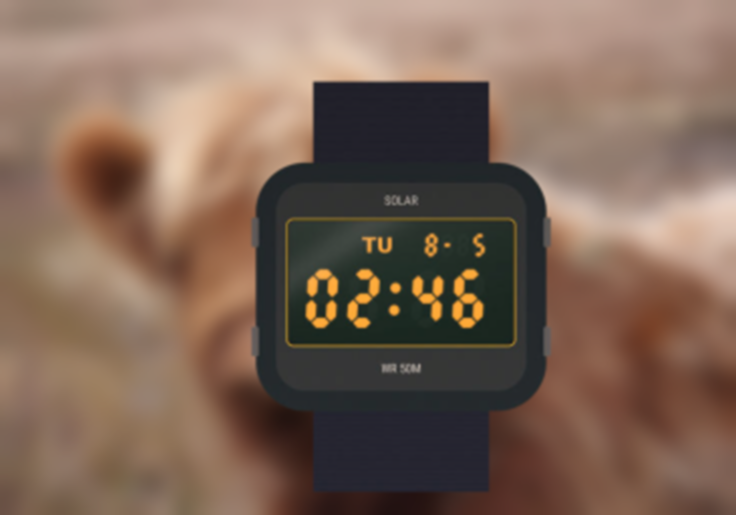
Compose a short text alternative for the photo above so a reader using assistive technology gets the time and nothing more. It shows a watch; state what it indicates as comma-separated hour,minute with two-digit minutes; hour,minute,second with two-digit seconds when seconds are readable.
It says 2,46
